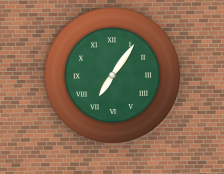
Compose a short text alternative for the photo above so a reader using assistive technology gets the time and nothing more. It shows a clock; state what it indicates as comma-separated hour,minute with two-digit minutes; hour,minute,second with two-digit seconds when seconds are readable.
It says 7,06
